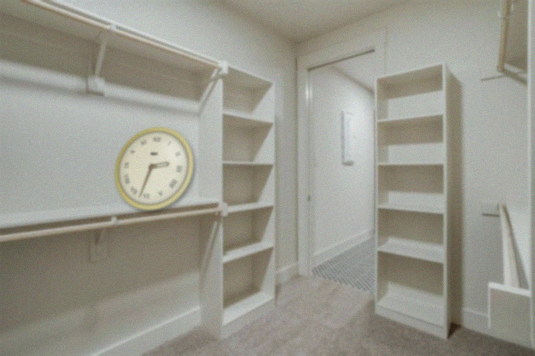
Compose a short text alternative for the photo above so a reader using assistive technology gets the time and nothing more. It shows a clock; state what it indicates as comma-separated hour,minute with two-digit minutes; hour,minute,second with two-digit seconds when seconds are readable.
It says 2,32
